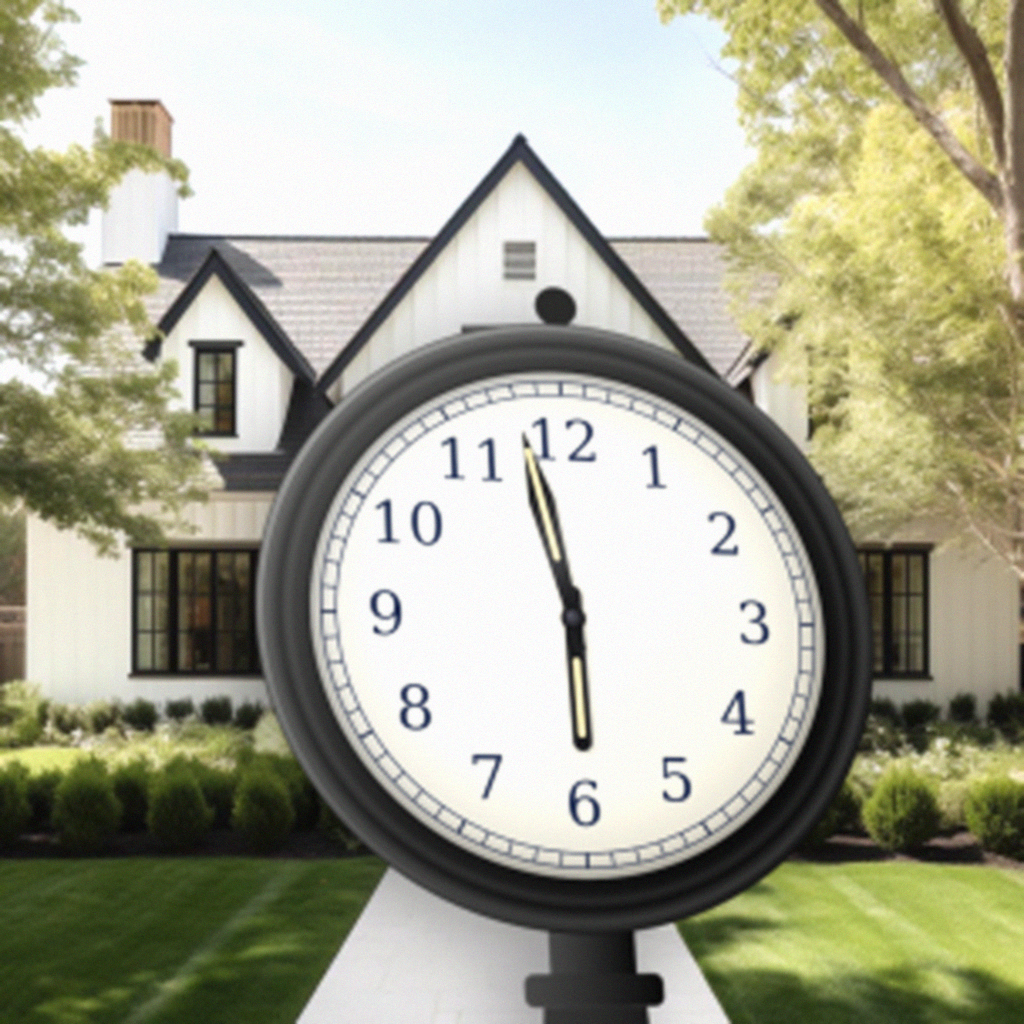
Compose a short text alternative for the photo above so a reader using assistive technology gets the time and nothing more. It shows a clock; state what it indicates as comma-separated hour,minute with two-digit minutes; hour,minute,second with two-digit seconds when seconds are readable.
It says 5,58
